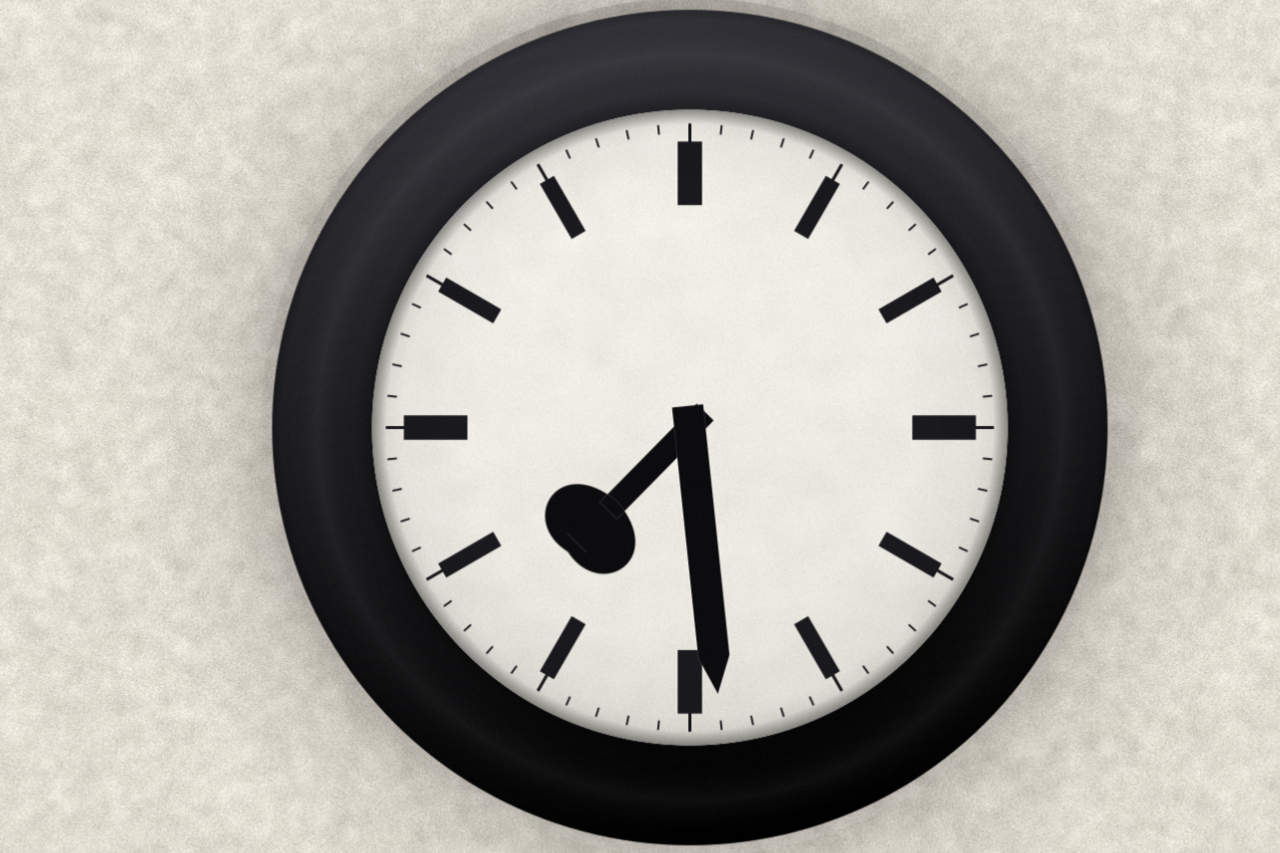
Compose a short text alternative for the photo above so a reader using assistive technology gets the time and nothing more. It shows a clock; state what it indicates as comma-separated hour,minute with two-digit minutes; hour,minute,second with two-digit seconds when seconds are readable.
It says 7,29
